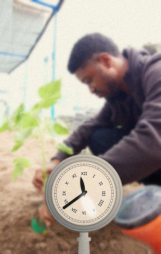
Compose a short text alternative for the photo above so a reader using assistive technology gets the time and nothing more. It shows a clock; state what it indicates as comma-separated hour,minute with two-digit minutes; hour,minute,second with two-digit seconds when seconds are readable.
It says 11,39
